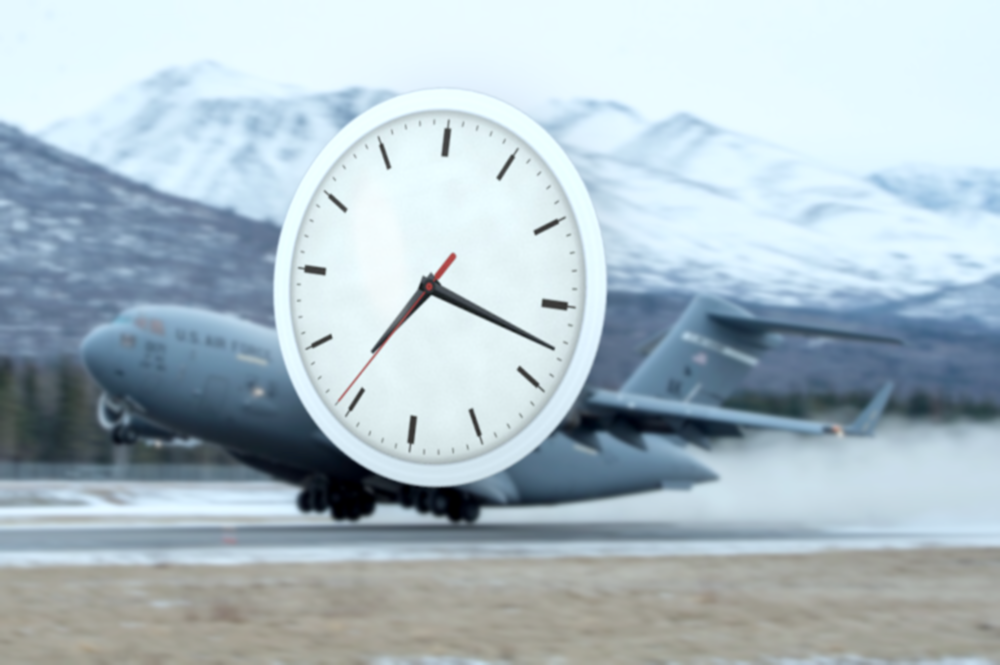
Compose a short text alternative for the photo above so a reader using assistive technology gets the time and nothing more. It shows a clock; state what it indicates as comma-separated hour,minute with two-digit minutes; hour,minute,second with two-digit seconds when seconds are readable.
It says 7,17,36
